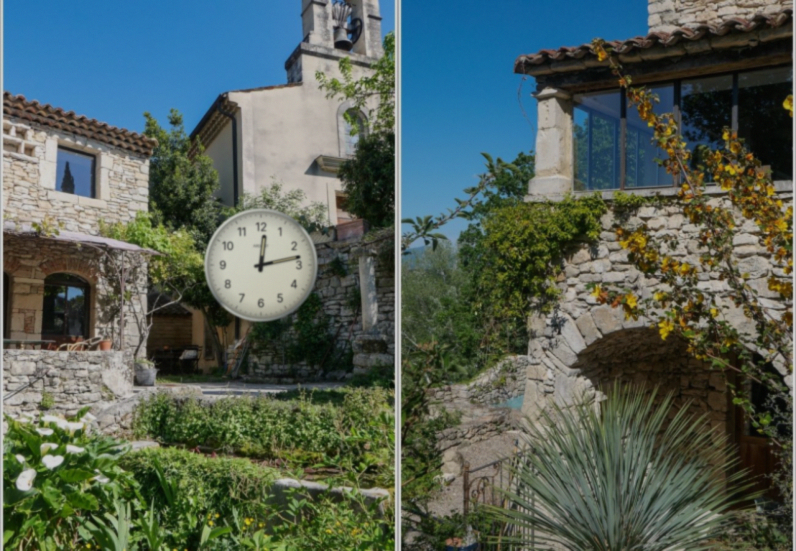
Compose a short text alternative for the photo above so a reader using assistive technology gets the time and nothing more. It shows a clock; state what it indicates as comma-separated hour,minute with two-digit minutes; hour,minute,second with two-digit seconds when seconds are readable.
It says 12,13
